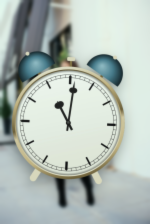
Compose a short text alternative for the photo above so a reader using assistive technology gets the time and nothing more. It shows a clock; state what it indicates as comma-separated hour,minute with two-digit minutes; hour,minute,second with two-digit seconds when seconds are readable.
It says 11,01
